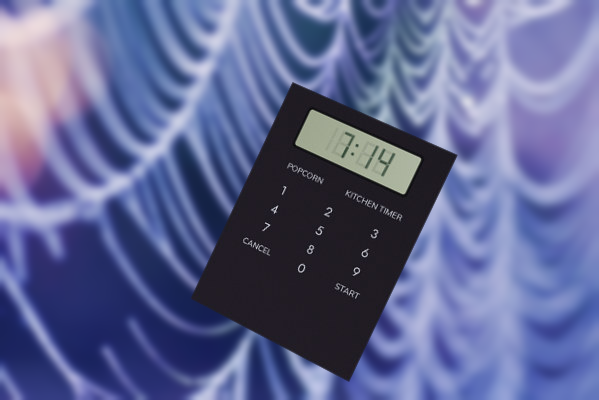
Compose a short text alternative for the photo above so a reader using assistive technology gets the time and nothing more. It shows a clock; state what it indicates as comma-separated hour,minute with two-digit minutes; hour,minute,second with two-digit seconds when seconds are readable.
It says 7,14
